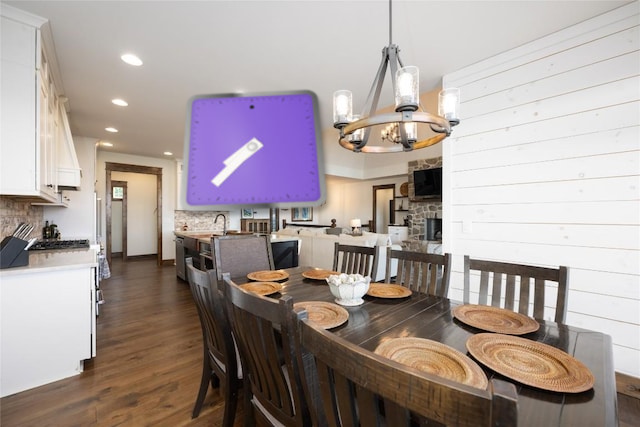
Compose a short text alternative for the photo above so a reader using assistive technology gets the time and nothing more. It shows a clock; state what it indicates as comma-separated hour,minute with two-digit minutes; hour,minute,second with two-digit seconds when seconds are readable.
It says 7,37
